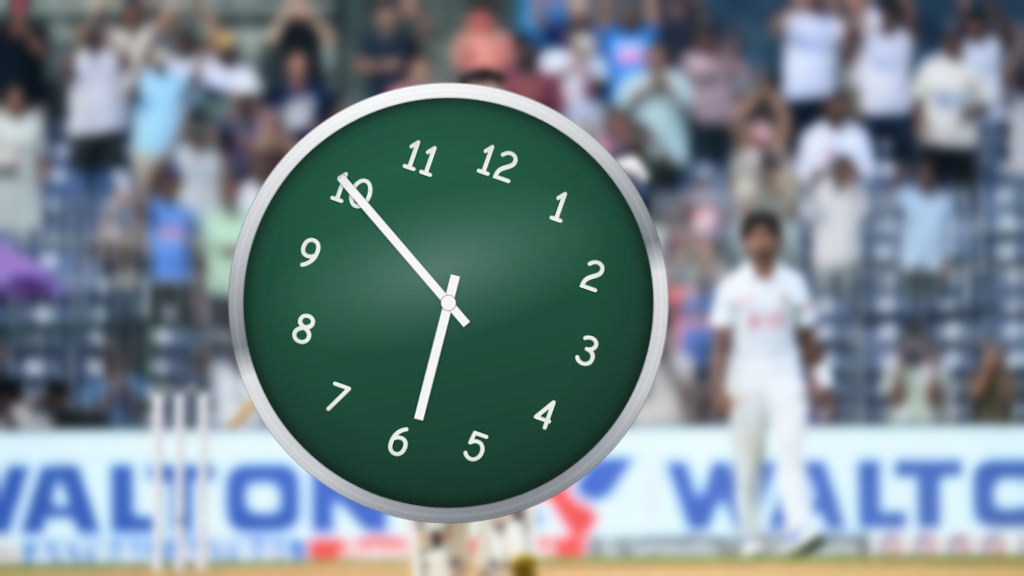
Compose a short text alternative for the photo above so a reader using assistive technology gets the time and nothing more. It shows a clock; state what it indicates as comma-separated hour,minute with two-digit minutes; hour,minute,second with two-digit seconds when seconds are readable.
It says 5,50
